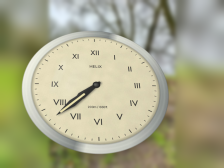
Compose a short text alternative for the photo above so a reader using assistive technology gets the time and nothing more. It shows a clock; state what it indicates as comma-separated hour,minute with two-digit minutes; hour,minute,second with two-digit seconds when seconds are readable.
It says 7,38
